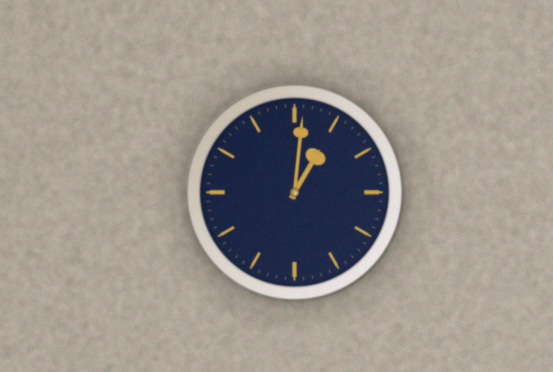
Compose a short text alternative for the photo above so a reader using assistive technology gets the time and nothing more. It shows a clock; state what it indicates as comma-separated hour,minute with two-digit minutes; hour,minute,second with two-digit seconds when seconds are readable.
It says 1,01
